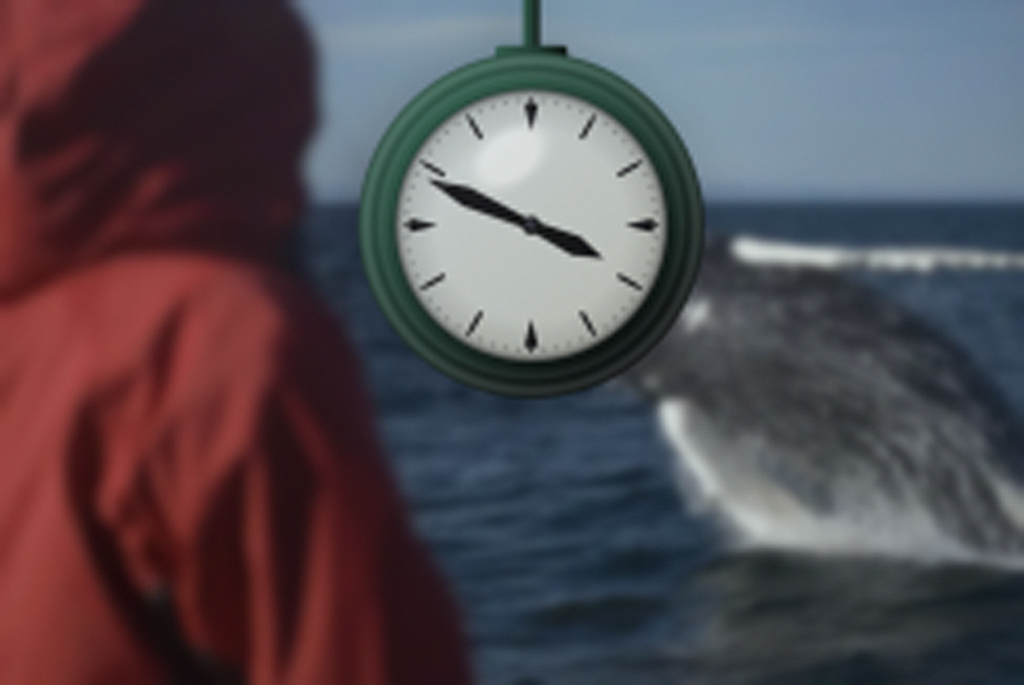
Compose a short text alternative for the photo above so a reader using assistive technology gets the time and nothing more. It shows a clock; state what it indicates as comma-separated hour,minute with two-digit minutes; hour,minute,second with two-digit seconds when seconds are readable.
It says 3,49
